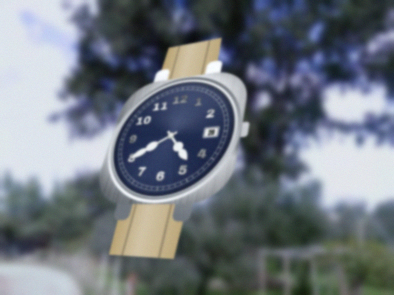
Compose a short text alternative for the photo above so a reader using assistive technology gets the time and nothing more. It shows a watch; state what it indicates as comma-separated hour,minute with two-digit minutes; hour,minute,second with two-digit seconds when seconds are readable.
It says 4,40
